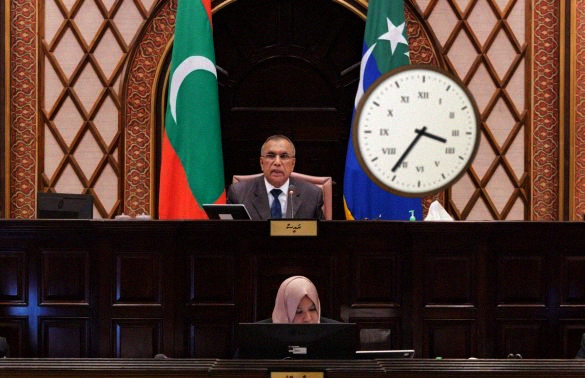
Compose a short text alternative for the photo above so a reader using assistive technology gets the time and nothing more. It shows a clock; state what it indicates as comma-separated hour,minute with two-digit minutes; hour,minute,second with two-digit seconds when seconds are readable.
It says 3,36
